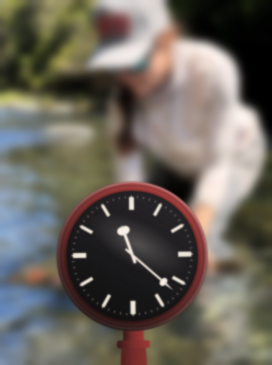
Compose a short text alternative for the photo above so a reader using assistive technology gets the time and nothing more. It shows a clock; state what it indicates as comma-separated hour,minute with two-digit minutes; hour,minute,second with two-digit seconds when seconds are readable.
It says 11,22
